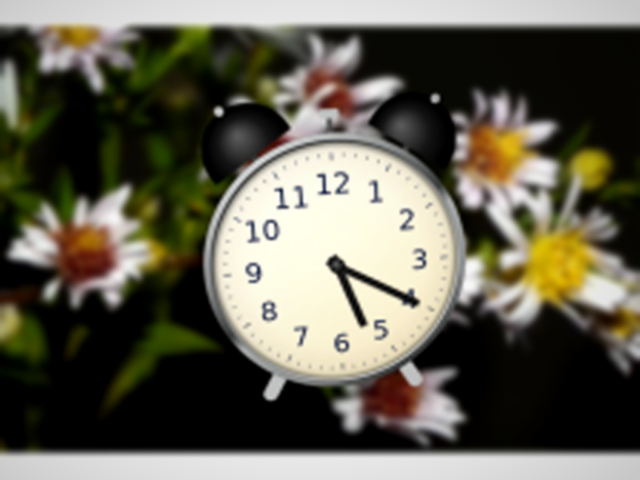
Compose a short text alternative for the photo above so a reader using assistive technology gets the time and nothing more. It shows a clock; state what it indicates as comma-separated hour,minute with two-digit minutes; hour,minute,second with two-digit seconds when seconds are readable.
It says 5,20
